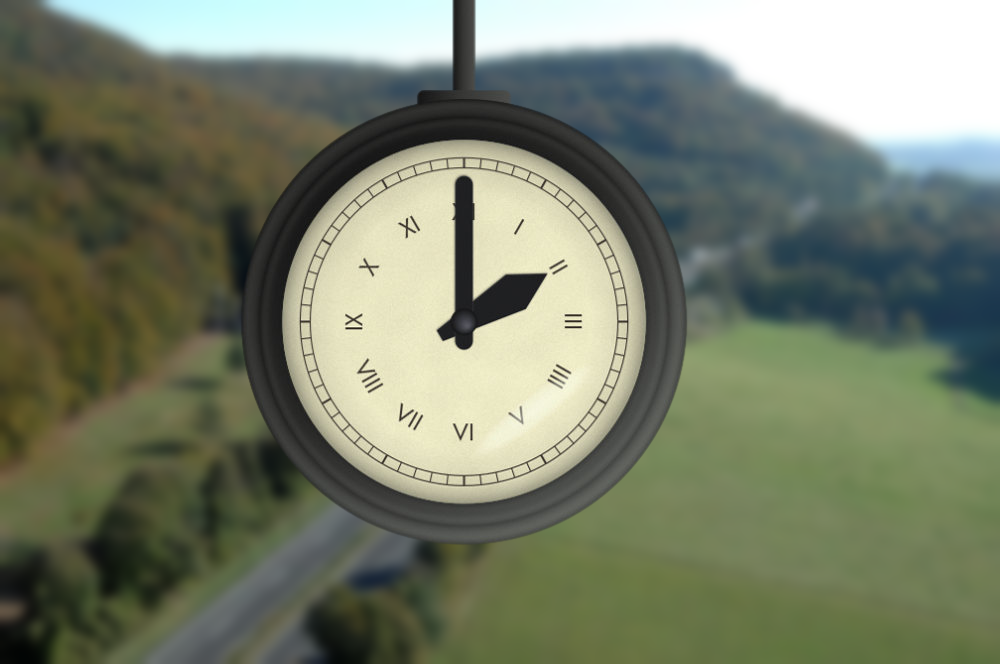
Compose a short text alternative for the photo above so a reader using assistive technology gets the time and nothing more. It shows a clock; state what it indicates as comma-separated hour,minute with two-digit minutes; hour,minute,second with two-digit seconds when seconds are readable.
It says 2,00
